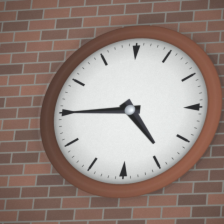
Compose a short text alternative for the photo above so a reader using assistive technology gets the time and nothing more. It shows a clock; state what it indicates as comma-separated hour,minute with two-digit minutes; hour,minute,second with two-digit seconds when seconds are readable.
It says 4,45
